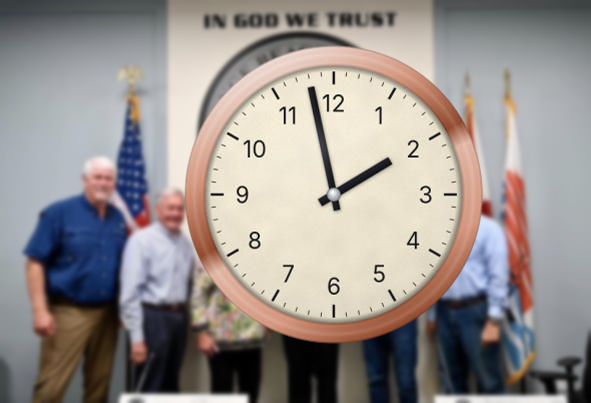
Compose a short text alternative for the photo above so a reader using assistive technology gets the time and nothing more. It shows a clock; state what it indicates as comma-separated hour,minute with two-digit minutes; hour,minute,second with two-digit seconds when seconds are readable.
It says 1,58
